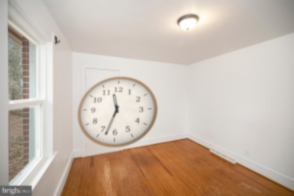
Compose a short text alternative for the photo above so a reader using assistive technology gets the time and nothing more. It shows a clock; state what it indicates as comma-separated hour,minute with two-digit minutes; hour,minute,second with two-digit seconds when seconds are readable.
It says 11,33
